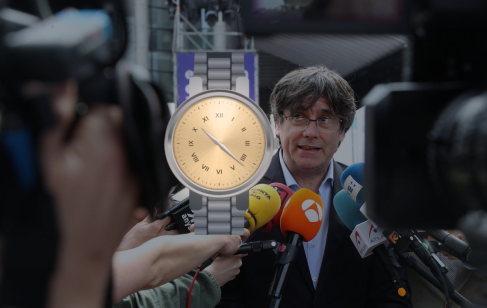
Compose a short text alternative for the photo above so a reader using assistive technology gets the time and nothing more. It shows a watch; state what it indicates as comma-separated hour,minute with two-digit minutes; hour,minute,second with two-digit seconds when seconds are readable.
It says 10,22
